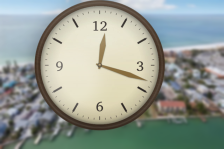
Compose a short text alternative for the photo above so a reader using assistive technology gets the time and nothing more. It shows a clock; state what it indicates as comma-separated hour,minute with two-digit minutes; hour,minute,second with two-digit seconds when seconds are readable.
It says 12,18
